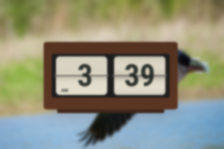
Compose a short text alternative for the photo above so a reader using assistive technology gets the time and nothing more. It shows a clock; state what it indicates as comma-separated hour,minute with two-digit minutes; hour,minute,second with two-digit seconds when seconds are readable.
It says 3,39
